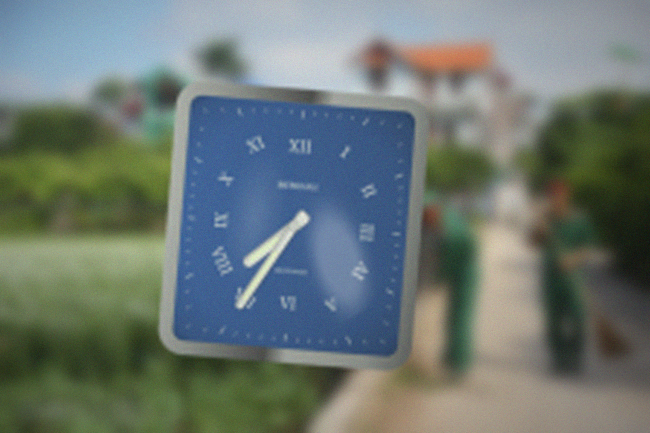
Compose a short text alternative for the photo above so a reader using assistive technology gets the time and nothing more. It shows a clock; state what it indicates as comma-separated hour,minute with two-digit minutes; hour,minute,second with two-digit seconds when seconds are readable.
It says 7,35
